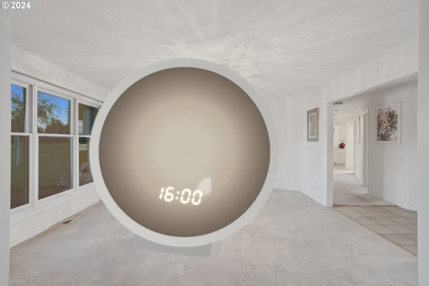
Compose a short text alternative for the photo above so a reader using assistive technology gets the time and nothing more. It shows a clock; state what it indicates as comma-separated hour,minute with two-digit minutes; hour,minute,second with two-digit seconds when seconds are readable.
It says 16,00
